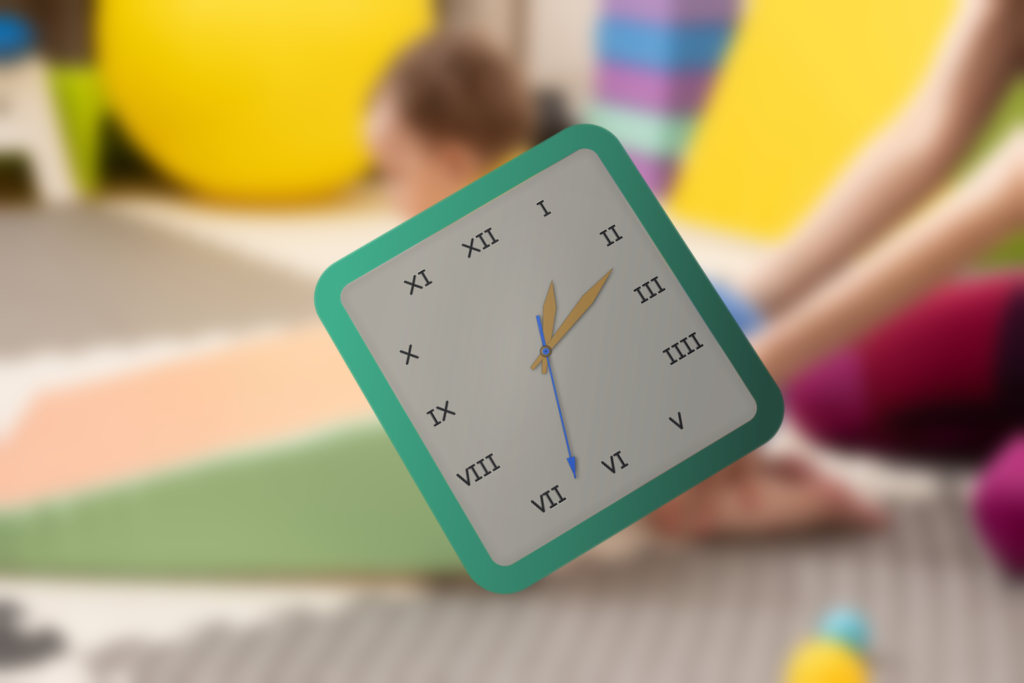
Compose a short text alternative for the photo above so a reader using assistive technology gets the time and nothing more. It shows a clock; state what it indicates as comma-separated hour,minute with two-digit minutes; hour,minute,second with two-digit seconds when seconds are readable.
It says 1,11,33
